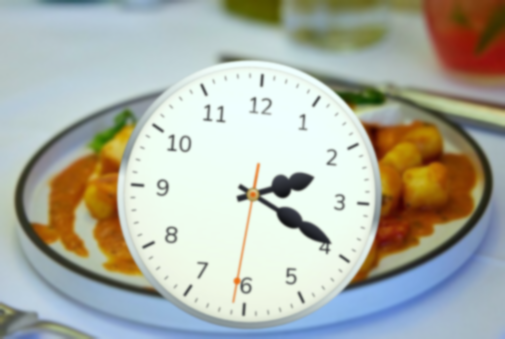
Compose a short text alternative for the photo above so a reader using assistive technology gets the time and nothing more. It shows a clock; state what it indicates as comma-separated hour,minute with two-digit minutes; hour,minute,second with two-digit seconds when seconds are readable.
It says 2,19,31
